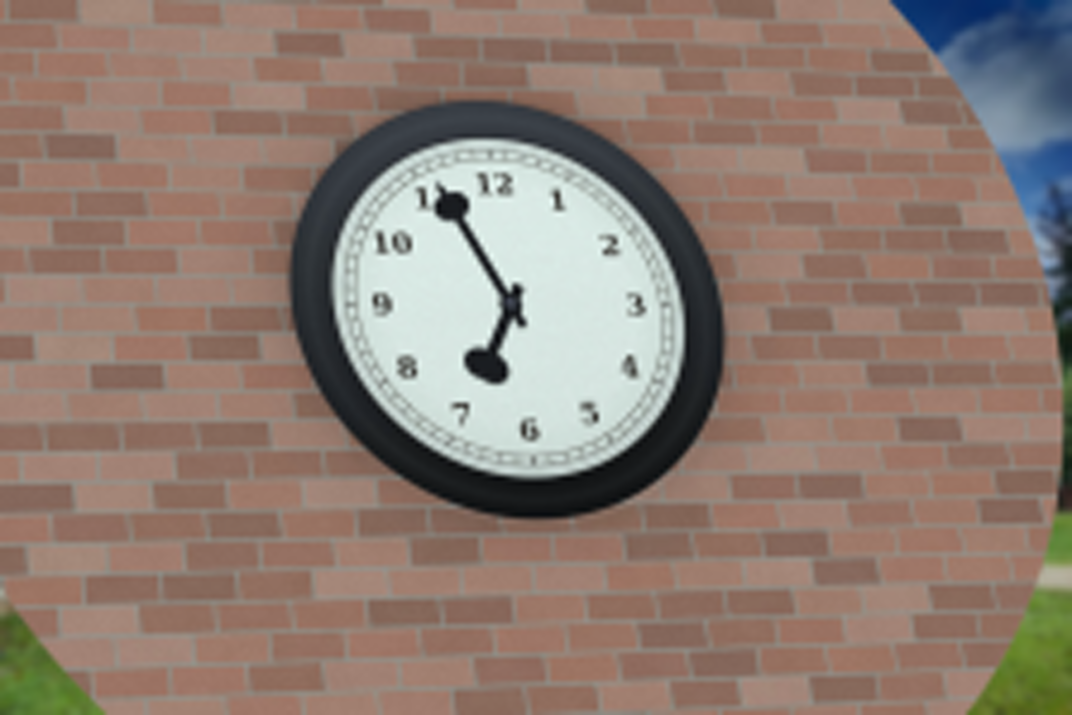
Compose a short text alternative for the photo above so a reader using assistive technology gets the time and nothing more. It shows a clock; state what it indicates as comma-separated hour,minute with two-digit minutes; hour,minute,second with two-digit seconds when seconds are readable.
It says 6,56
